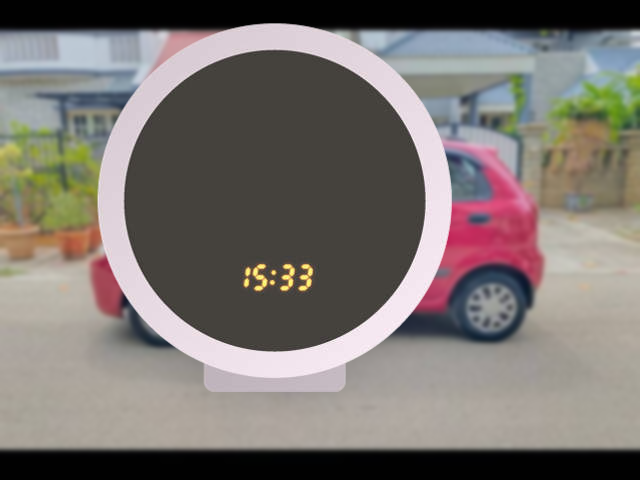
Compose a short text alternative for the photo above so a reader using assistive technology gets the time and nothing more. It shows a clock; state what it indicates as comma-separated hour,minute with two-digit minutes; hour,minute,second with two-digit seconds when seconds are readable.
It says 15,33
